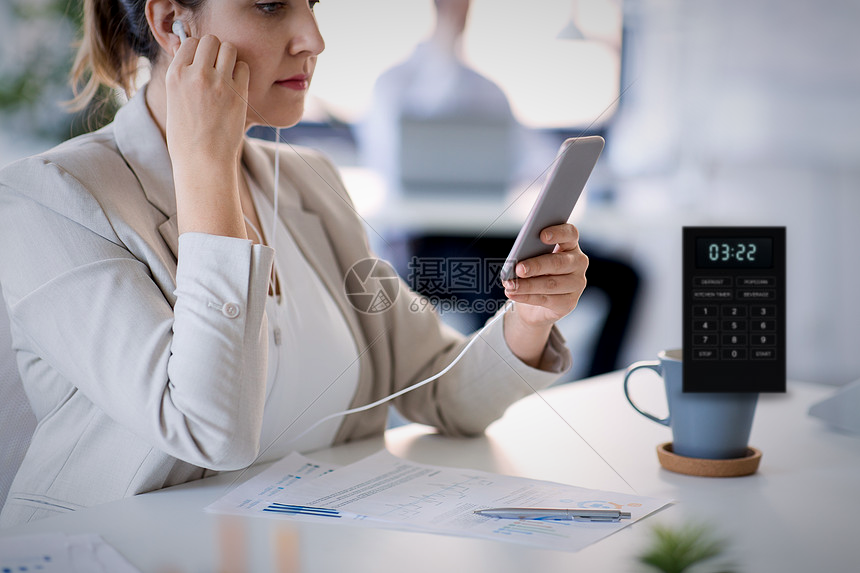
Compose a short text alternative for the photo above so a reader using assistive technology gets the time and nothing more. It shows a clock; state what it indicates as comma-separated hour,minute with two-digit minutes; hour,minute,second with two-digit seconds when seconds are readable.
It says 3,22
